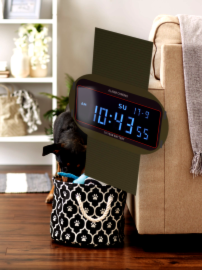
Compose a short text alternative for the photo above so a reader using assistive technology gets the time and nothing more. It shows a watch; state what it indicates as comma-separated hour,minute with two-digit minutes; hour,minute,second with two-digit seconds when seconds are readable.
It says 10,43,55
